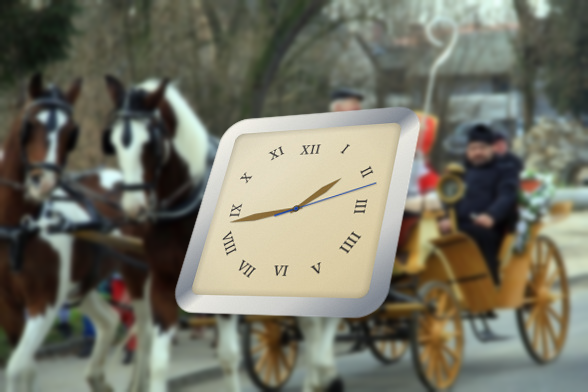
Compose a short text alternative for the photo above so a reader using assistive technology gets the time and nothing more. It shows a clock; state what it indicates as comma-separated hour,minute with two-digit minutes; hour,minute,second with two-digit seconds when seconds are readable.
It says 1,43,12
